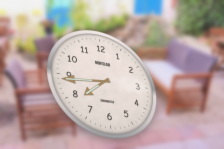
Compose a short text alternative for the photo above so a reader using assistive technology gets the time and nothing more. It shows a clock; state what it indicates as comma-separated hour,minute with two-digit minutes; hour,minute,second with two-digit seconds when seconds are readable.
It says 7,44
